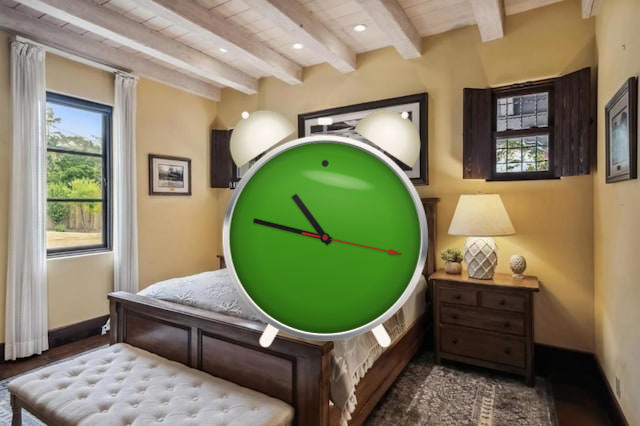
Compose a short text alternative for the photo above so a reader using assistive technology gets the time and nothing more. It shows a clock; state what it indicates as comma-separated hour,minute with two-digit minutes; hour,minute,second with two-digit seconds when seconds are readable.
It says 10,47,17
